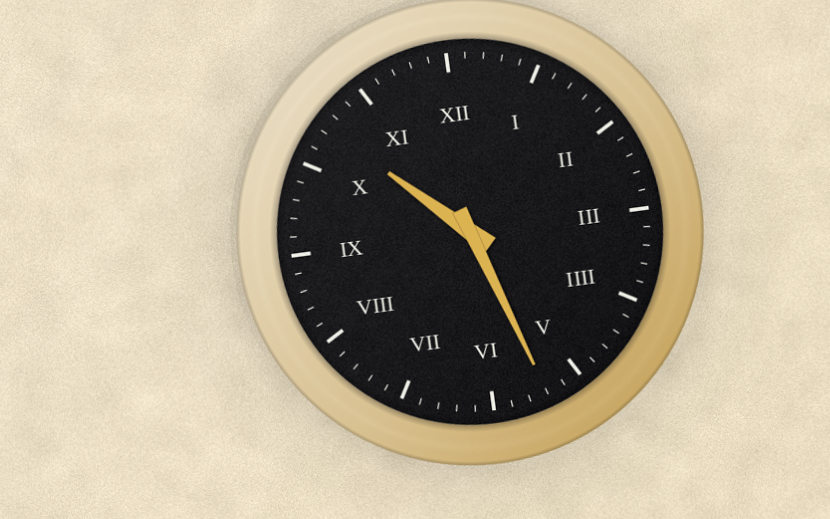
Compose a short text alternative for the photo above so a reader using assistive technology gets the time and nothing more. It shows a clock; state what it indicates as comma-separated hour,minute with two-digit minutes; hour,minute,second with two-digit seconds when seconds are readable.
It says 10,27
